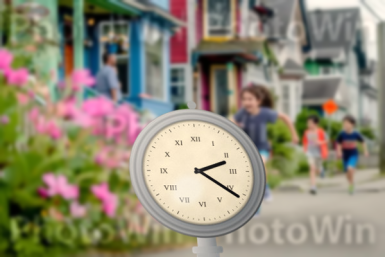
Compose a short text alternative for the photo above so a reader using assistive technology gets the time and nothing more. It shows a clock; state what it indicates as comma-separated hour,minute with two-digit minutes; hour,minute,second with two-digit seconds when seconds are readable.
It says 2,21
